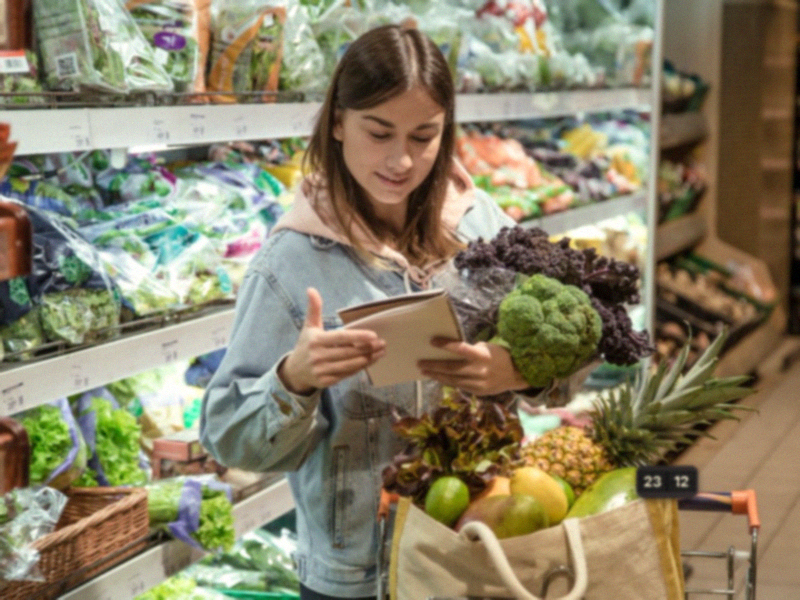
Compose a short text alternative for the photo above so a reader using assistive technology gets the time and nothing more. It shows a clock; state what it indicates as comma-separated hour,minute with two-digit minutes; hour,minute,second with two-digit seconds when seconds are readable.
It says 23,12
